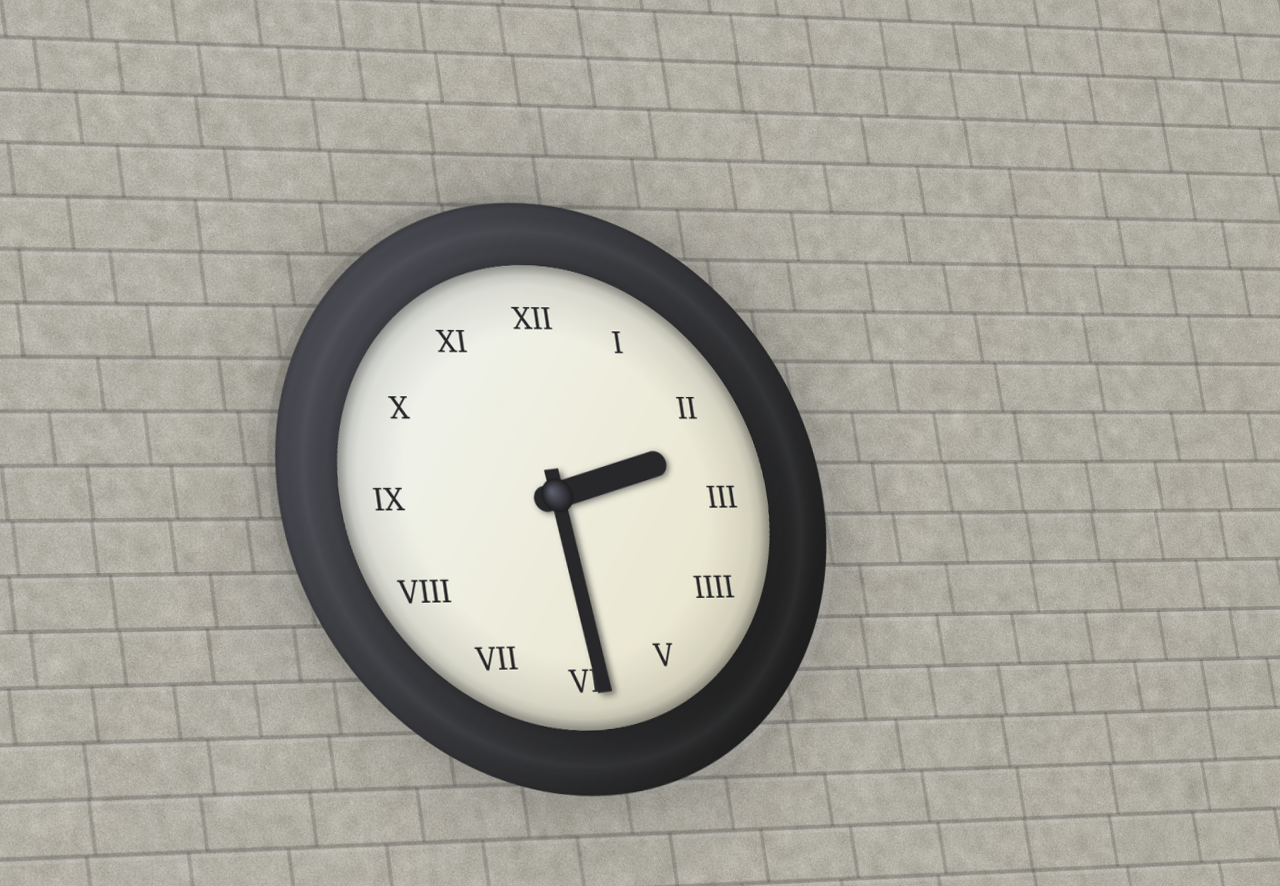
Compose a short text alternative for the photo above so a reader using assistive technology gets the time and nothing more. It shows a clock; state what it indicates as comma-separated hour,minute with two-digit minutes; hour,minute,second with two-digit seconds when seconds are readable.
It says 2,29
